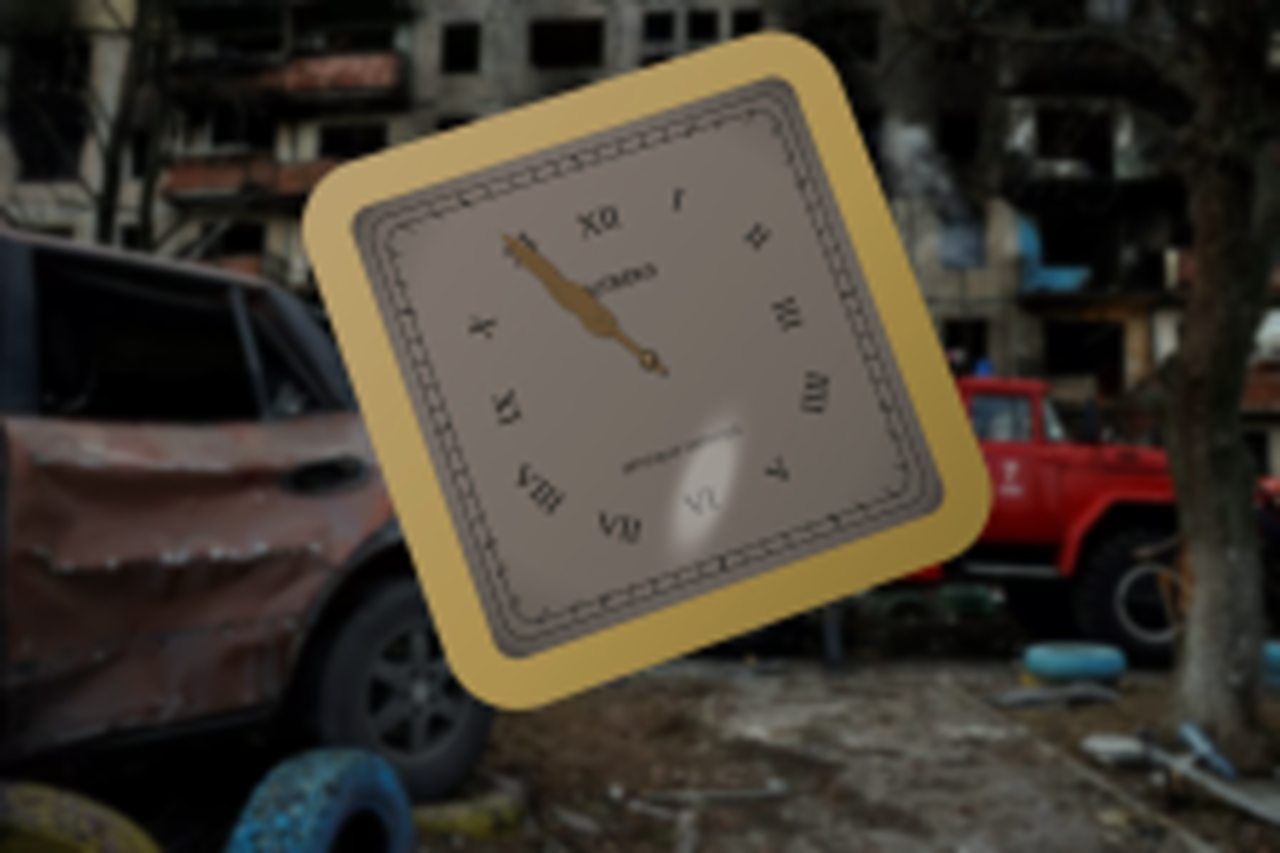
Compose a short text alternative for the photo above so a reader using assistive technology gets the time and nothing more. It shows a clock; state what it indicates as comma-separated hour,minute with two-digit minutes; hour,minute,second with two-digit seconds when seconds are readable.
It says 10,55
